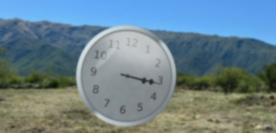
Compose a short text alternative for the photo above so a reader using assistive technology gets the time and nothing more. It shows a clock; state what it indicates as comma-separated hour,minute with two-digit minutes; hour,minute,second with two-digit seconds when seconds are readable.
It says 3,16
